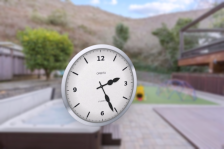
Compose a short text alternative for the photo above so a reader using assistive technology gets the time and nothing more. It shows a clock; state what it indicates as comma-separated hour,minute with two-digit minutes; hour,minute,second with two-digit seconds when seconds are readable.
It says 2,26
